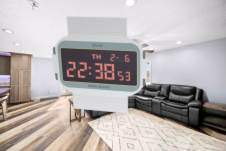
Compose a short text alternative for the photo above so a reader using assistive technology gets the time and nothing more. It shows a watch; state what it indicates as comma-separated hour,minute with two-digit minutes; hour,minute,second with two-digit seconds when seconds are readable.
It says 22,38,53
